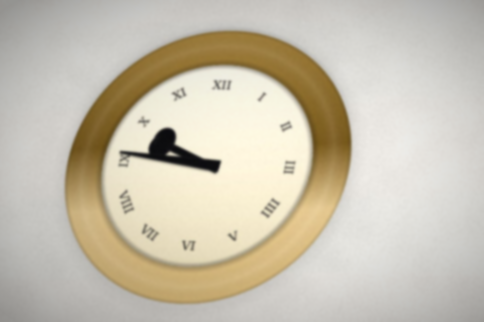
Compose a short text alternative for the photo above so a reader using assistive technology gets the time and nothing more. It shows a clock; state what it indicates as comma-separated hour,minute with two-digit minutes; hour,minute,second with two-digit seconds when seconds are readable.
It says 9,46
